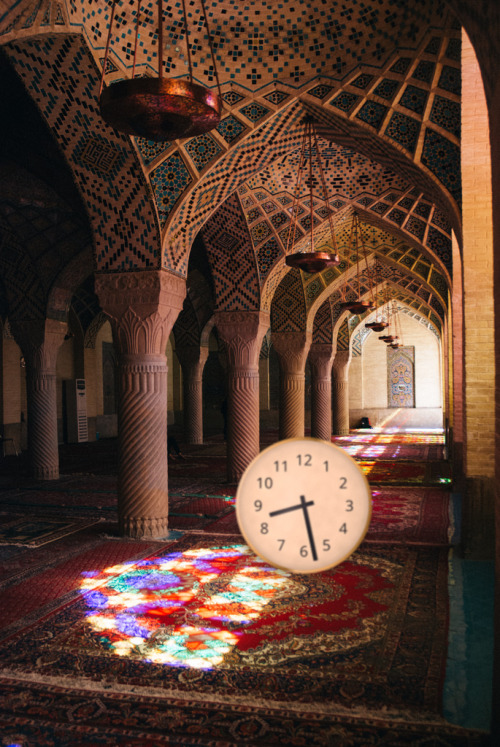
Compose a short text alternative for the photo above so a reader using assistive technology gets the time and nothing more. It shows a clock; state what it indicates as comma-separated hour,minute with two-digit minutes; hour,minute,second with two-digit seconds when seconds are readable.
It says 8,28
